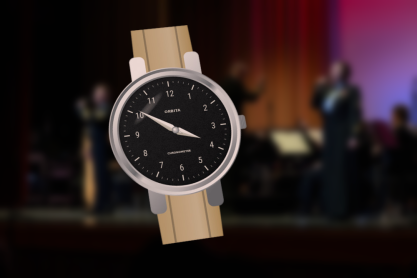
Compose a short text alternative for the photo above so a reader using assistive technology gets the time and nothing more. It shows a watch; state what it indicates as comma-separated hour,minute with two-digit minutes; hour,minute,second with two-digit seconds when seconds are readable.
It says 3,51
